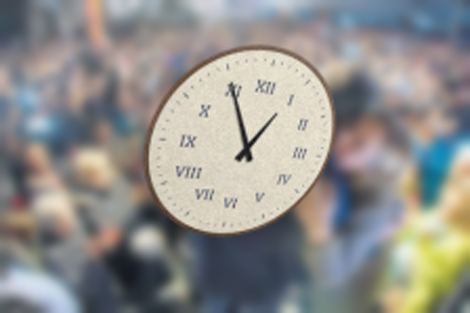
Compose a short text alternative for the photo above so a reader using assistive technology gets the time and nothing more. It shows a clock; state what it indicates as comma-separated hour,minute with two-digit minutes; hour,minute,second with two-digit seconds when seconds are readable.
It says 12,55
